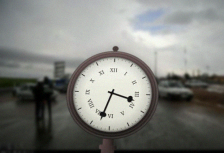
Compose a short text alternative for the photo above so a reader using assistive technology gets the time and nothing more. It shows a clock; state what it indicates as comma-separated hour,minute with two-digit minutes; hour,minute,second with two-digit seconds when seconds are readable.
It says 3,33
